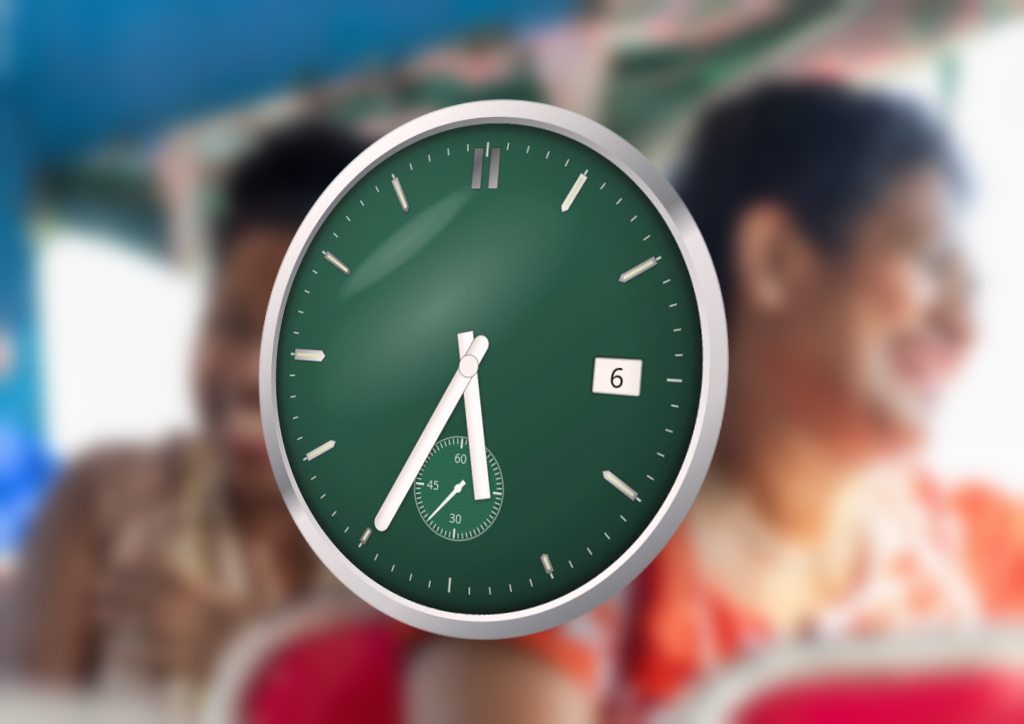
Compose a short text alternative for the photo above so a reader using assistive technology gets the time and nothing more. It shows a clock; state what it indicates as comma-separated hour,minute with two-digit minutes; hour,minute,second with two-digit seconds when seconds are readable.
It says 5,34,37
